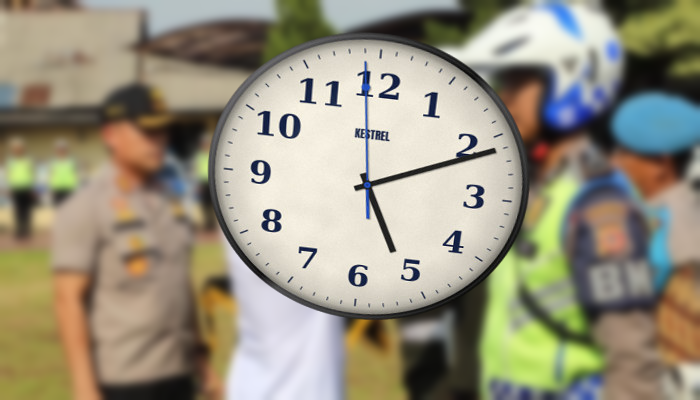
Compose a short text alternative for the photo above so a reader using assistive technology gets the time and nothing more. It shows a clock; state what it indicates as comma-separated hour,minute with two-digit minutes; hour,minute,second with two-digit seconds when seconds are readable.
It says 5,10,59
